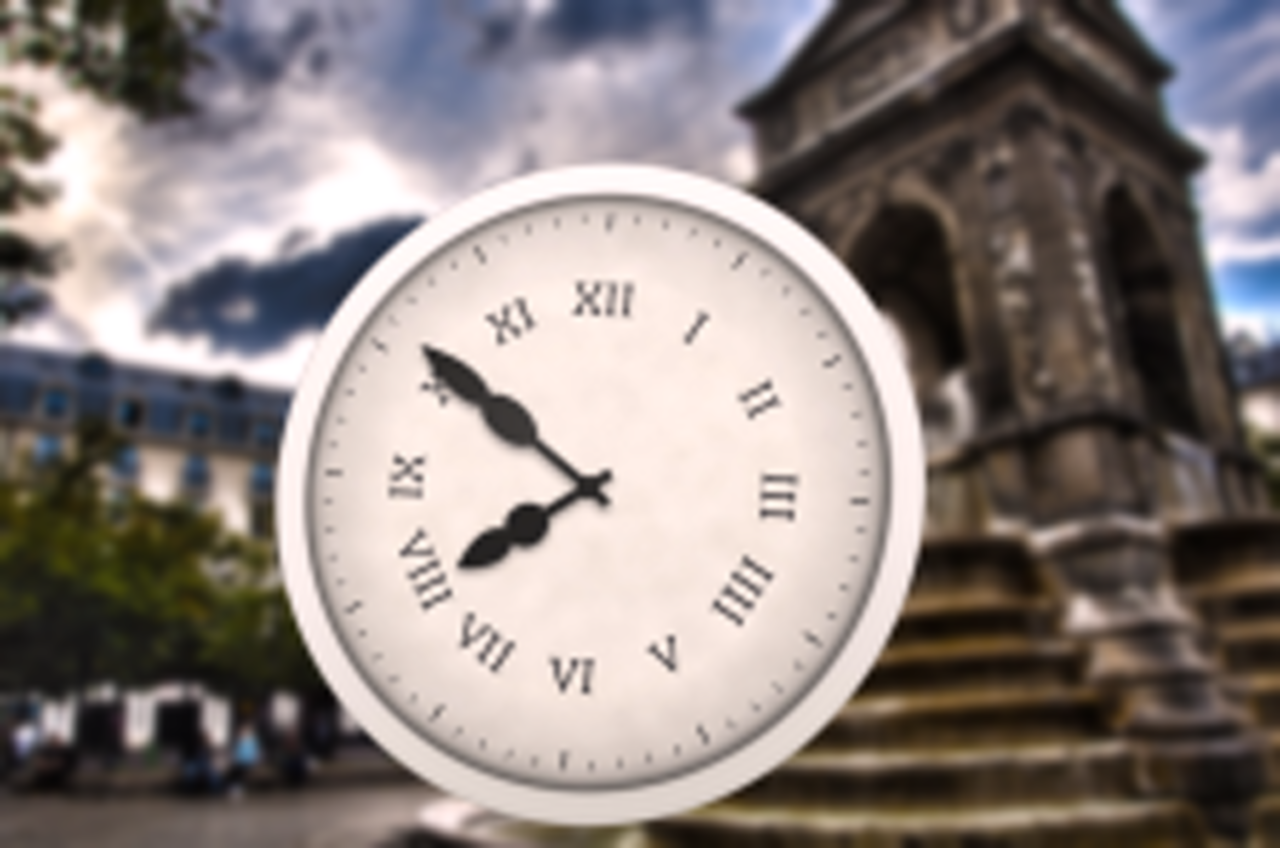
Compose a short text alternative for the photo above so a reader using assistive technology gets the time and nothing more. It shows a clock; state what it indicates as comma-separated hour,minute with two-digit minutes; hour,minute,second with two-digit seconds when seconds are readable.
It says 7,51
